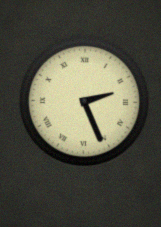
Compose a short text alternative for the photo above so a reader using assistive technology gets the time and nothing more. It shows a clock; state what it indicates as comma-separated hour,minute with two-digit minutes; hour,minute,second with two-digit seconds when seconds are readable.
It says 2,26
